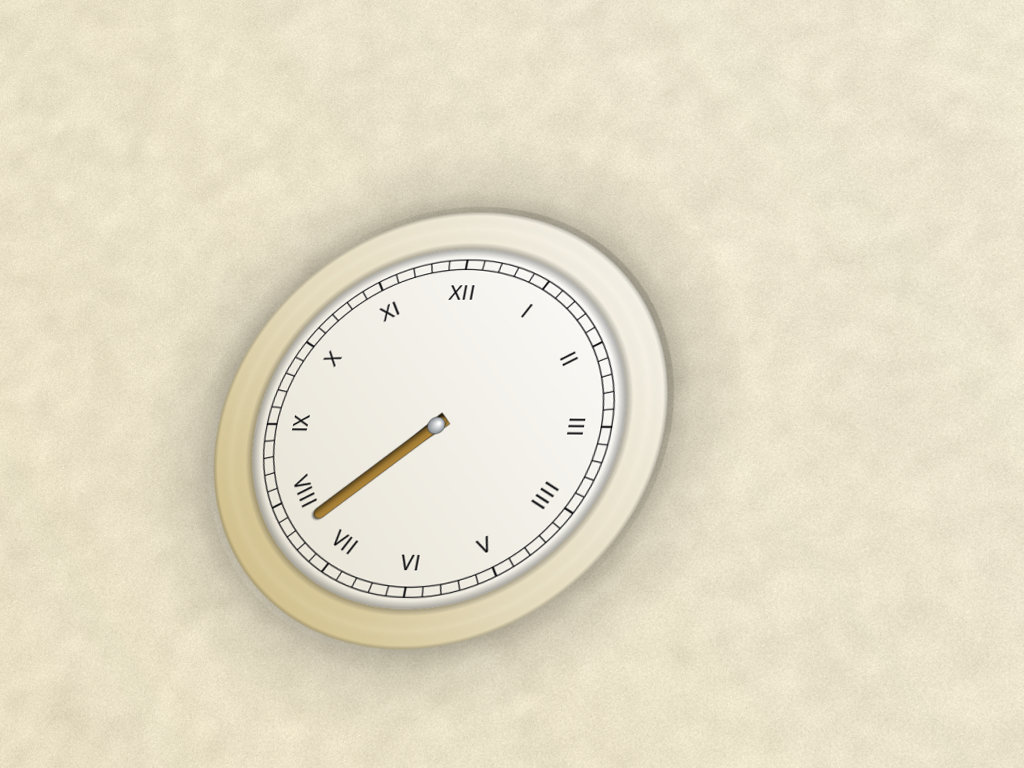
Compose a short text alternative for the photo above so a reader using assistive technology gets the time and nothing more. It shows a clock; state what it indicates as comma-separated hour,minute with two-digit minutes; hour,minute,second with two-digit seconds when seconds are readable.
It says 7,38
